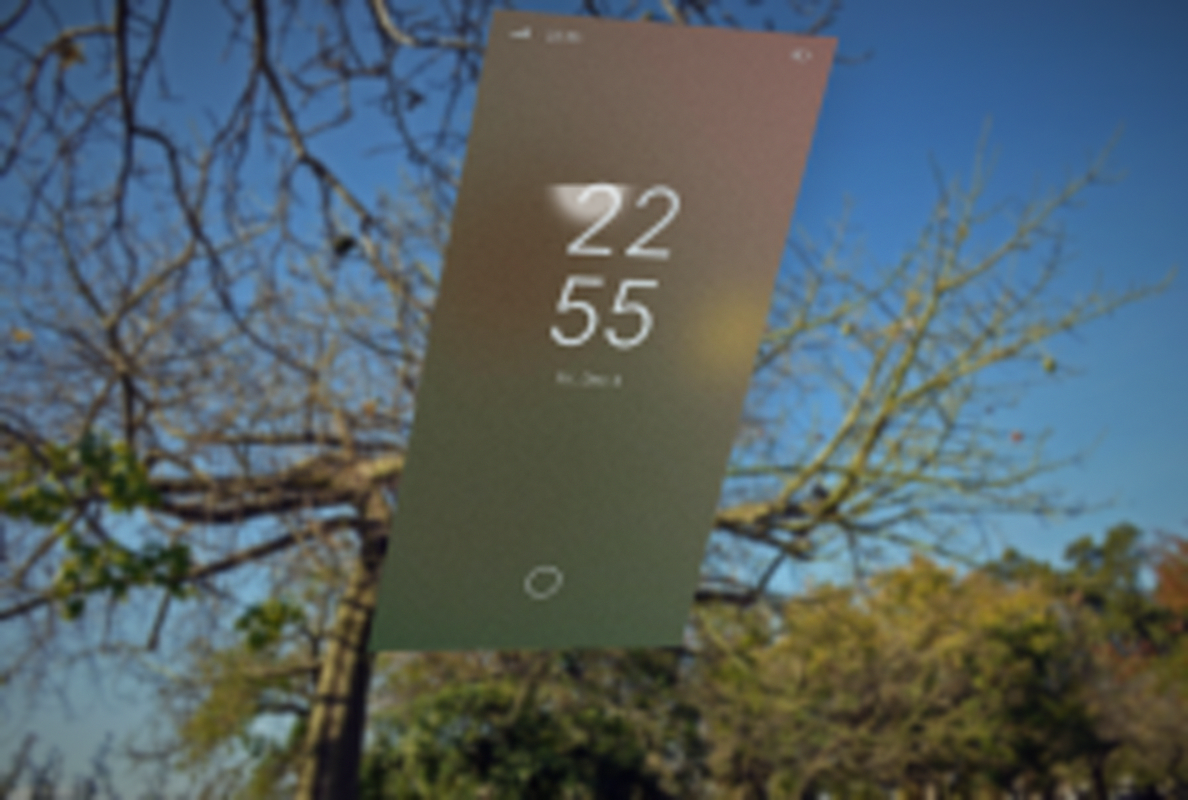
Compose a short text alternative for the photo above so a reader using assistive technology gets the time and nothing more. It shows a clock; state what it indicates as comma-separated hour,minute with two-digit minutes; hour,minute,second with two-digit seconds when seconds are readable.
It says 22,55
